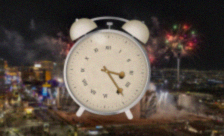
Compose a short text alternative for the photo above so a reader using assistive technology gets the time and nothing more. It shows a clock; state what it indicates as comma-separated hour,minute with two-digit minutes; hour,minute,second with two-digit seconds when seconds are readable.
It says 3,24
